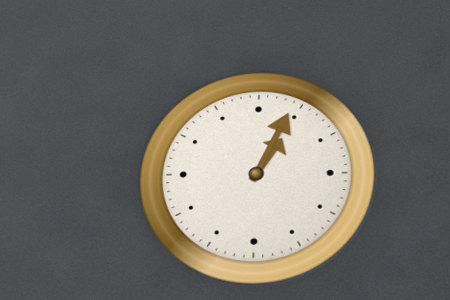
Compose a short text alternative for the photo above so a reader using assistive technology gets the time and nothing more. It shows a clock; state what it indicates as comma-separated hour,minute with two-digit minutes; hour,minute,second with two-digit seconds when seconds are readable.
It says 1,04
